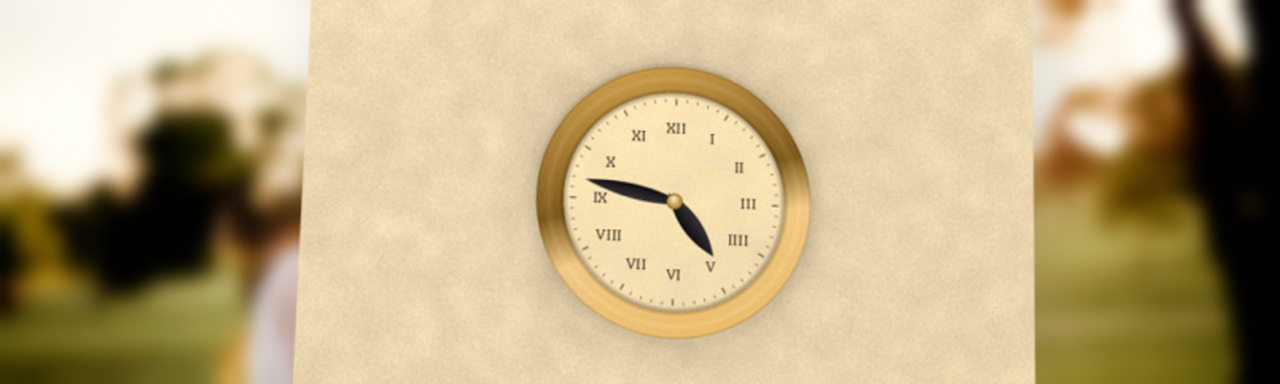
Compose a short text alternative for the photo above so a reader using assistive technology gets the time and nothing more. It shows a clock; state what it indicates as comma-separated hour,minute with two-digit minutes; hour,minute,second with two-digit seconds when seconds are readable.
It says 4,47
